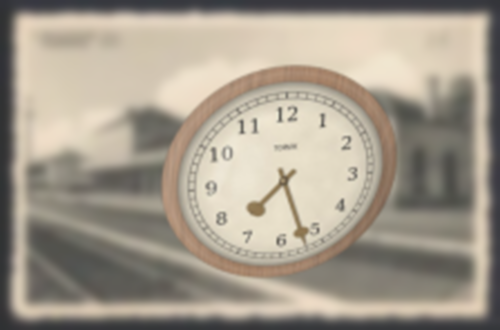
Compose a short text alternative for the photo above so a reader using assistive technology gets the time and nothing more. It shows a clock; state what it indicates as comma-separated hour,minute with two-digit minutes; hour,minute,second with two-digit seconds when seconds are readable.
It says 7,27
